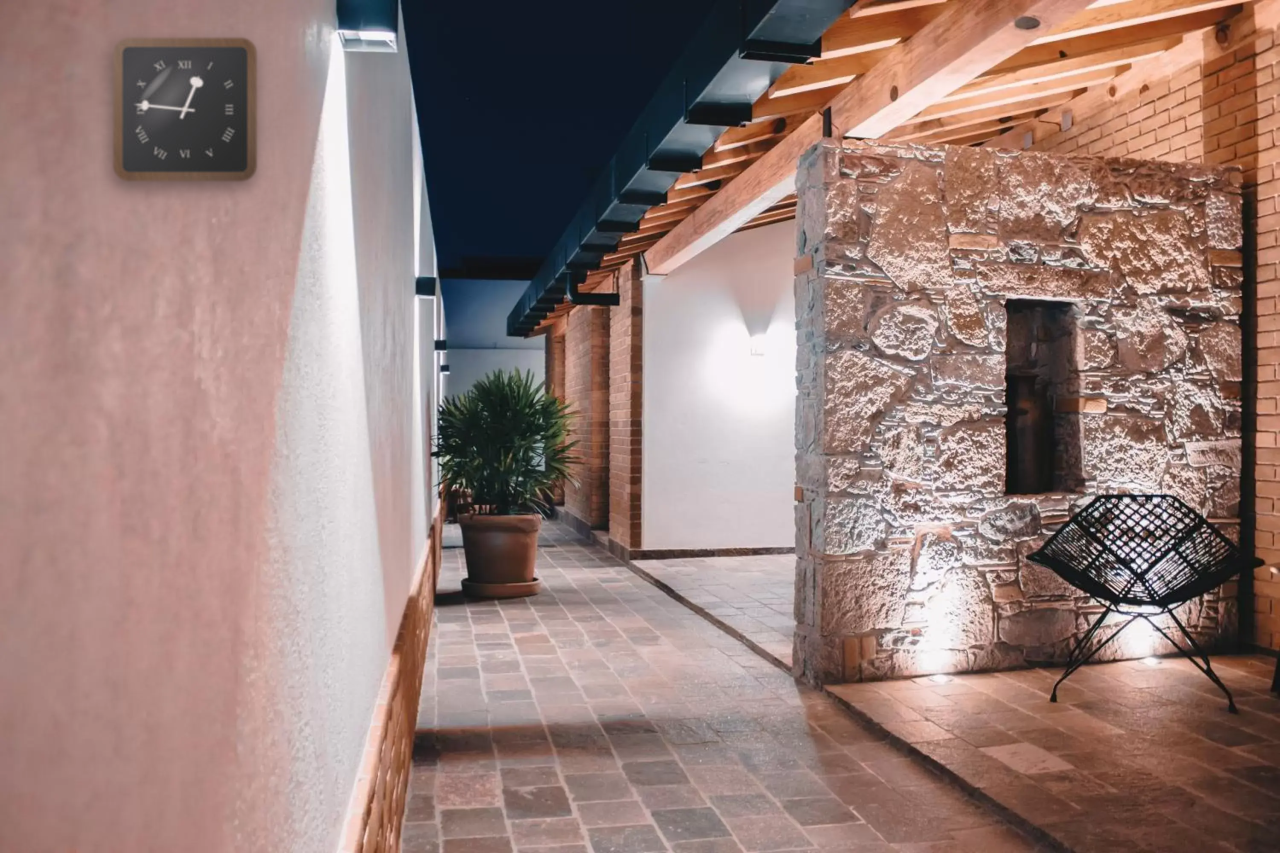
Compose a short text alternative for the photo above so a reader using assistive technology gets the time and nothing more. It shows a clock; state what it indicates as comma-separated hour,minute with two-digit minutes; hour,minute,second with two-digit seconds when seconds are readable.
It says 12,46
